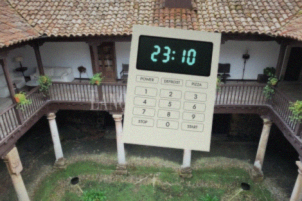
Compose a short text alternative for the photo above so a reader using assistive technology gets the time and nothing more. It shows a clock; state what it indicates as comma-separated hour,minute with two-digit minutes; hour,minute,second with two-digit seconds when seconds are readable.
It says 23,10
